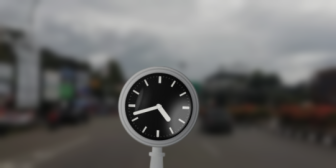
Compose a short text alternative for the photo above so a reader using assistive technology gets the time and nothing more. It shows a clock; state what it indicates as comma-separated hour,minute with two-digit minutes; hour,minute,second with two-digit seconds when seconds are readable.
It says 4,42
